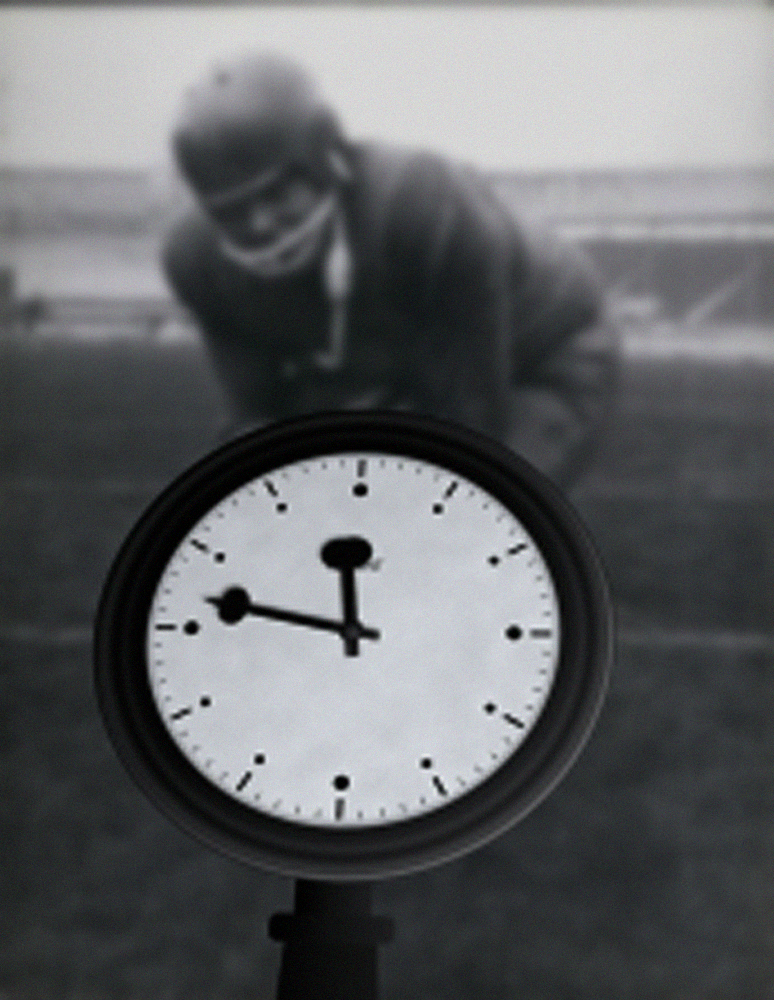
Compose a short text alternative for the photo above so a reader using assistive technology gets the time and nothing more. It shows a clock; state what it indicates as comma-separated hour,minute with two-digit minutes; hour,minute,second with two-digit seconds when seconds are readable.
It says 11,47
